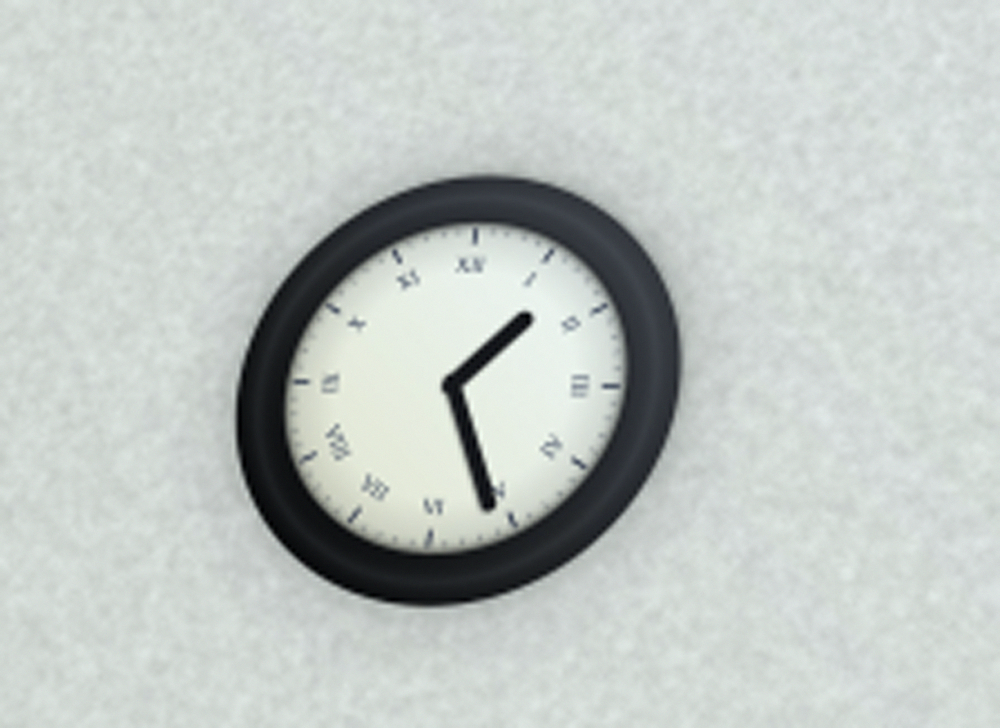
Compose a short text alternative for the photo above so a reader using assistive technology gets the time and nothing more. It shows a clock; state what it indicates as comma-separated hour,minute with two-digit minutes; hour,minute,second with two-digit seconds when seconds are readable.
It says 1,26
